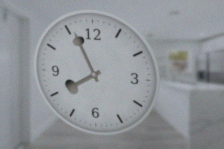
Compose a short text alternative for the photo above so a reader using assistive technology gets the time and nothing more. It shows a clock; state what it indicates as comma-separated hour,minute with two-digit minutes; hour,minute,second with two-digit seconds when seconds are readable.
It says 7,56
